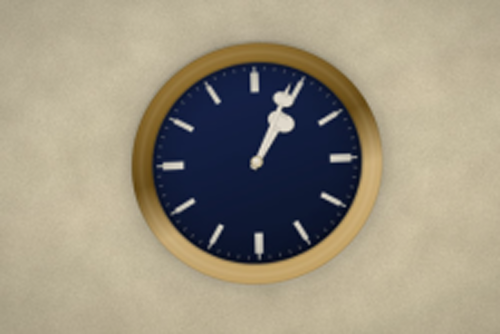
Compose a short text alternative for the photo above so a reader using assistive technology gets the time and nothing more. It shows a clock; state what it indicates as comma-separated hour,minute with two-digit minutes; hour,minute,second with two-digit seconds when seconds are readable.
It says 1,04
